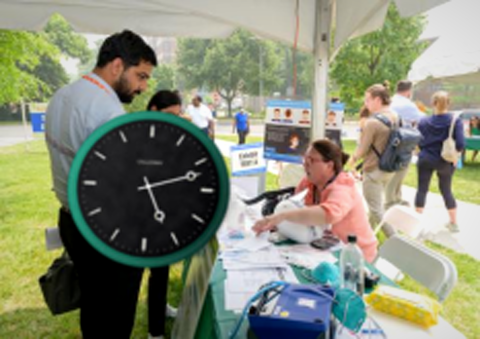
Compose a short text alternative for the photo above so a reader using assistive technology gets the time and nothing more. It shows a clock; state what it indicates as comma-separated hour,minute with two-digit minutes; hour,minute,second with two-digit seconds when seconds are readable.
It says 5,12
